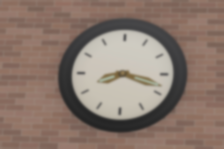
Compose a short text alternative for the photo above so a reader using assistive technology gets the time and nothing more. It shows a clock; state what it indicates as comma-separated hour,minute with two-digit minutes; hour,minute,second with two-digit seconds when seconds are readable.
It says 8,18
